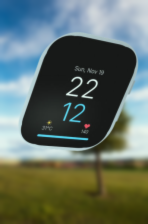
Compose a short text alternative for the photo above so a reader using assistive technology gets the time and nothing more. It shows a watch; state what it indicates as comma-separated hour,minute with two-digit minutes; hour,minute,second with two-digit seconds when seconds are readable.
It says 22,12
